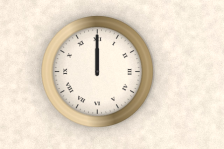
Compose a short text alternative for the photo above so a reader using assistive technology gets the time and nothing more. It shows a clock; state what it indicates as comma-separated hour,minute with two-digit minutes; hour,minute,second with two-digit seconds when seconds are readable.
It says 12,00
